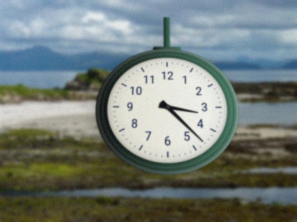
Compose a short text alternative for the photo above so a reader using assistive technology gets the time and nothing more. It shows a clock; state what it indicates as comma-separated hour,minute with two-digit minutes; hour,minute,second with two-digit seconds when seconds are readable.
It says 3,23
